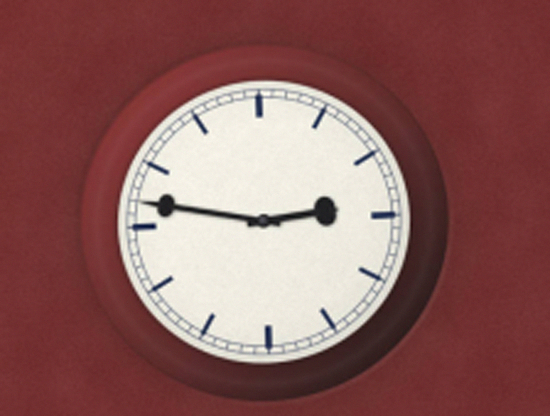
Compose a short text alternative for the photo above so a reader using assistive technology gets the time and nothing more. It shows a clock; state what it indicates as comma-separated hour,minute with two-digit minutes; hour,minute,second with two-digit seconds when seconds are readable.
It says 2,47
